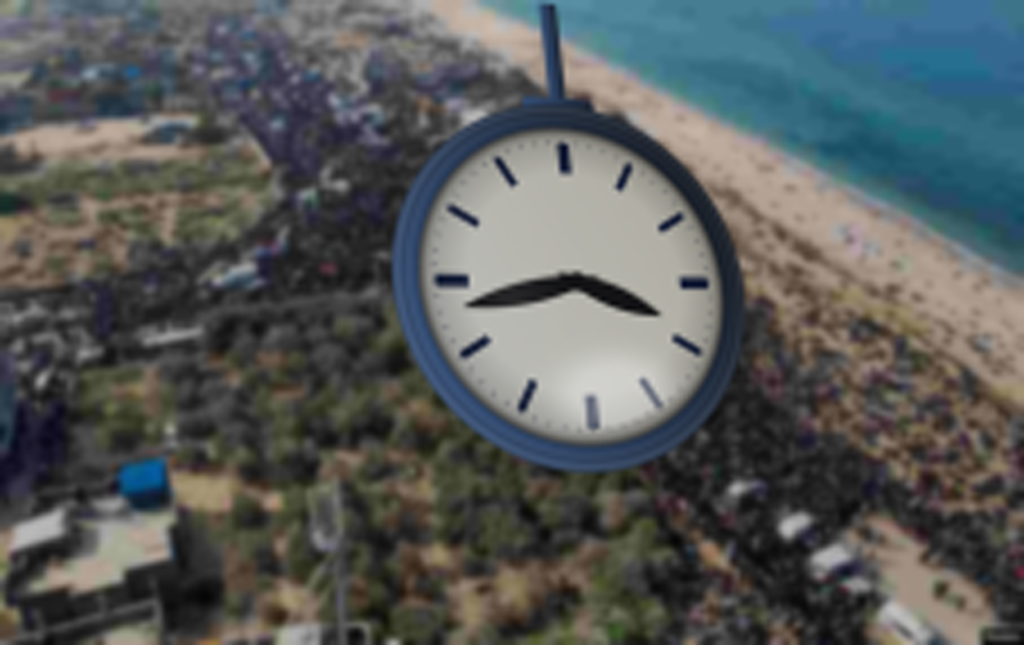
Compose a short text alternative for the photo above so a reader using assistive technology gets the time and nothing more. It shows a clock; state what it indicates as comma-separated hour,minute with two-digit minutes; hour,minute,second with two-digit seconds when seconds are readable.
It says 3,43
